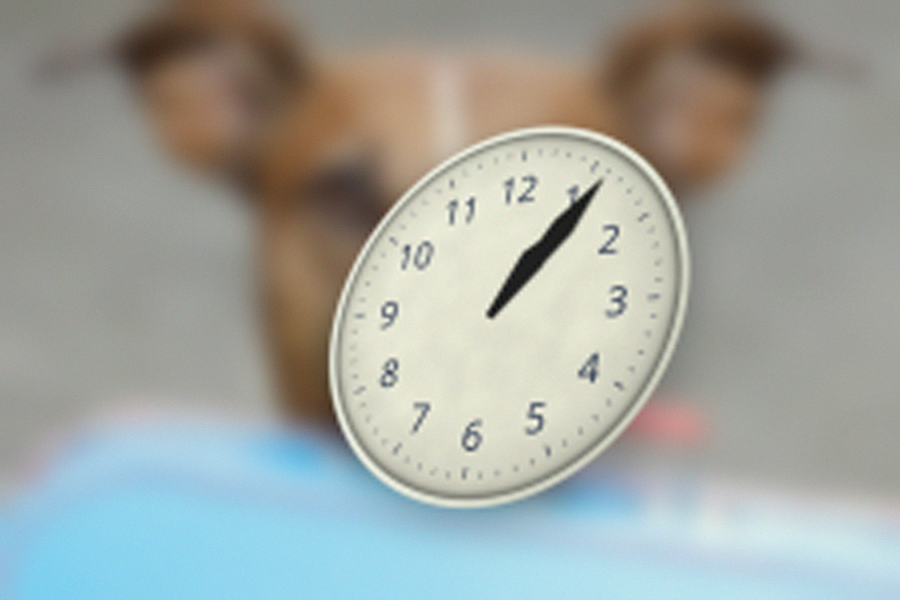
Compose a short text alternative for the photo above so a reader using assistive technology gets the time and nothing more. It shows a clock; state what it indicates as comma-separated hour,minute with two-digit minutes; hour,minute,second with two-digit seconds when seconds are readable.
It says 1,06
